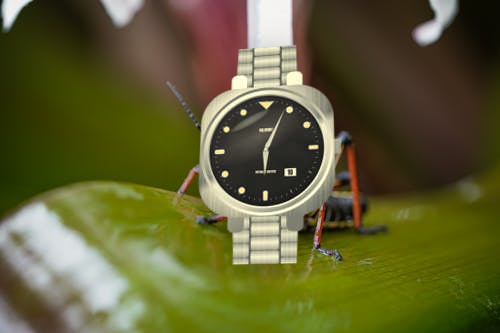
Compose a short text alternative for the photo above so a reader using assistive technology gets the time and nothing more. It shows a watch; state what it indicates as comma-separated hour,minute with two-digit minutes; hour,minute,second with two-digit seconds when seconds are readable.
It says 6,04
